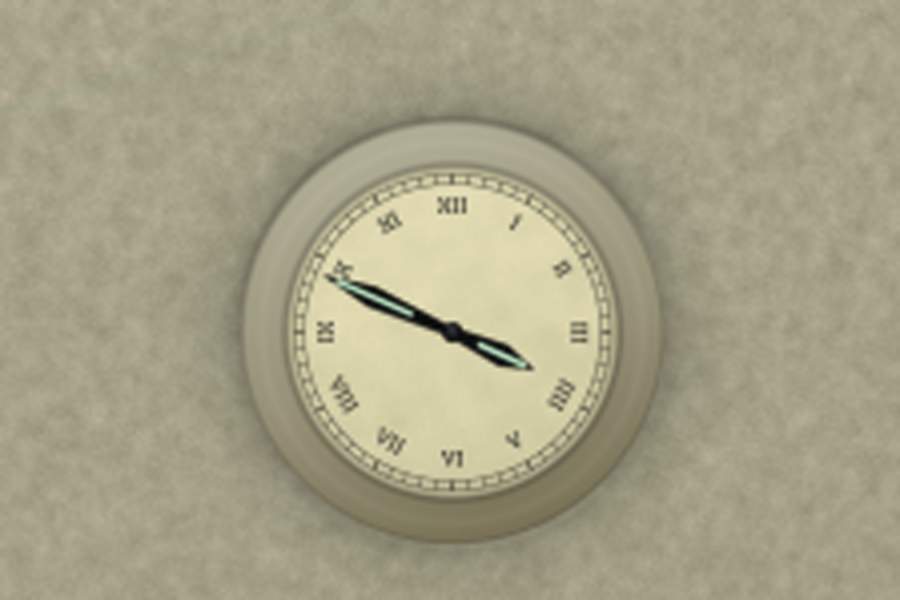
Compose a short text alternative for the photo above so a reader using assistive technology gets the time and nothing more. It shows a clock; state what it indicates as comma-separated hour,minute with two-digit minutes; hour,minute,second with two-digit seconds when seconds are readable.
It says 3,49
